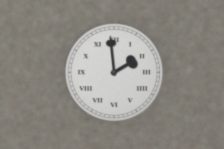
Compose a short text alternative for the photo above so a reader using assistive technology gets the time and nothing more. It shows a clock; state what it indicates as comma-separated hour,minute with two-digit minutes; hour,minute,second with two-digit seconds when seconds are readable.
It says 1,59
